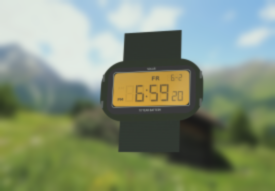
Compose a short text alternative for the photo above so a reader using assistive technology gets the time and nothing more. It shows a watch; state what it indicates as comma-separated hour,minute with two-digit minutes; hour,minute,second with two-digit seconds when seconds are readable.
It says 6,59,20
